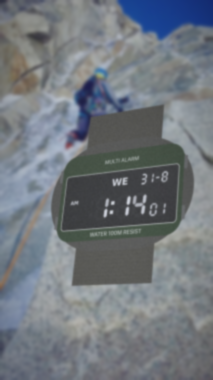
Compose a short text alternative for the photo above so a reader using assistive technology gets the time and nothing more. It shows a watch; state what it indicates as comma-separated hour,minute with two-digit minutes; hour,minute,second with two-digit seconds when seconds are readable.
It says 1,14,01
